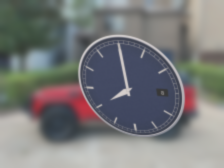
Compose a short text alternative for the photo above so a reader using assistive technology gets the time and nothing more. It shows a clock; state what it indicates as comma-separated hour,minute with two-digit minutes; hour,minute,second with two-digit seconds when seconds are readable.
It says 8,00
